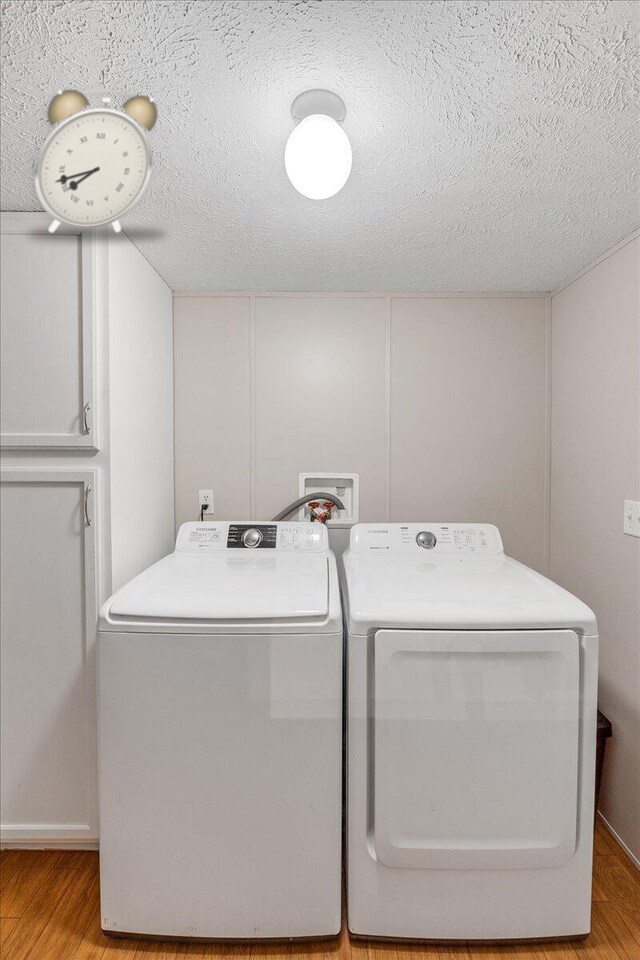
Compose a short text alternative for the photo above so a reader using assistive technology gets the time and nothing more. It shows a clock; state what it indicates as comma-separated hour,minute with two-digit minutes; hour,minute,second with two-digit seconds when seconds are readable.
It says 7,42
